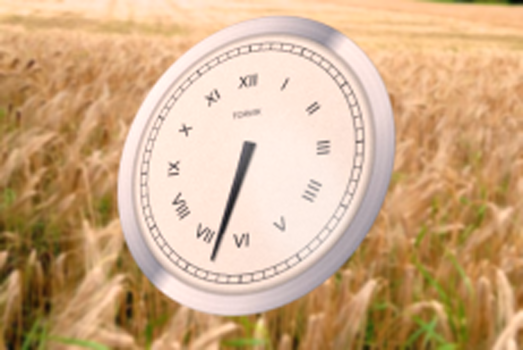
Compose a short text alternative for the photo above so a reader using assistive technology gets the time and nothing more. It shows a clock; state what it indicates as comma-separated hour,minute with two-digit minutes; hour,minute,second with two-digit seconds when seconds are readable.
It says 6,33
